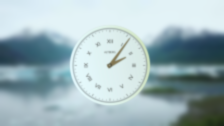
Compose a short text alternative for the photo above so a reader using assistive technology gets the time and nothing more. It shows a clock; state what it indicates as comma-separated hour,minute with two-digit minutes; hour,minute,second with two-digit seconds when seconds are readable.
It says 2,06
